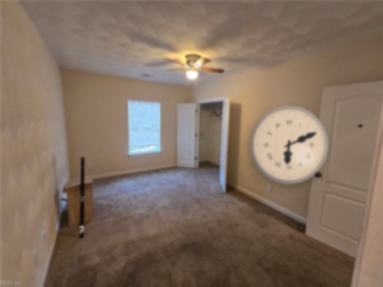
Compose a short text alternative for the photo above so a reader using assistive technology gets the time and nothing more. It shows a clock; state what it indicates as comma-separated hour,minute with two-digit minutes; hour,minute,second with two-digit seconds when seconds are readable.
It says 6,11
